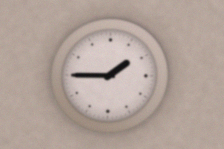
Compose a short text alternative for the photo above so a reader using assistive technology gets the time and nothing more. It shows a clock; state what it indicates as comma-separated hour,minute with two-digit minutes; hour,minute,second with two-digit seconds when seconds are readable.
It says 1,45
